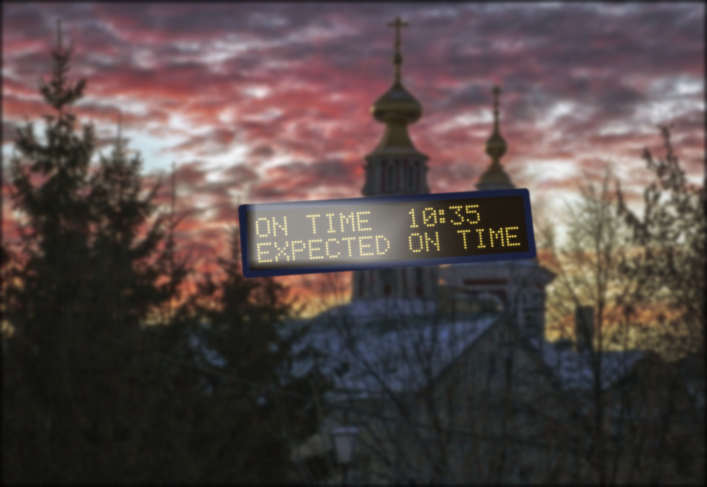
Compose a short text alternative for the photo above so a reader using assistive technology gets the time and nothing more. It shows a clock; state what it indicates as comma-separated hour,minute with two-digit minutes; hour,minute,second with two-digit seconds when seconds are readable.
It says 10,35
